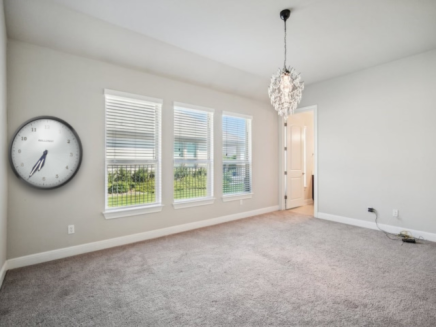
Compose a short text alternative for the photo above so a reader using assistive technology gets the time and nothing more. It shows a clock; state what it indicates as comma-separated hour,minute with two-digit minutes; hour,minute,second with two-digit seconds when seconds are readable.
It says 6,35
